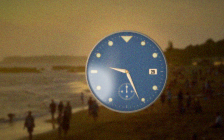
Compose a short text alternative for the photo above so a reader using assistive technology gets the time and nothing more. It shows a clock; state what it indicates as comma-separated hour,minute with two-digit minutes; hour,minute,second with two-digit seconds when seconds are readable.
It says 9,26
